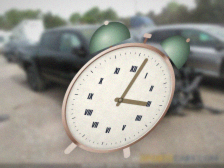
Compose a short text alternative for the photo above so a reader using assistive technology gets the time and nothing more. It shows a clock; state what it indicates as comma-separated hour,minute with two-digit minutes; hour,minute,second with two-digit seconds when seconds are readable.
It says 3,02
